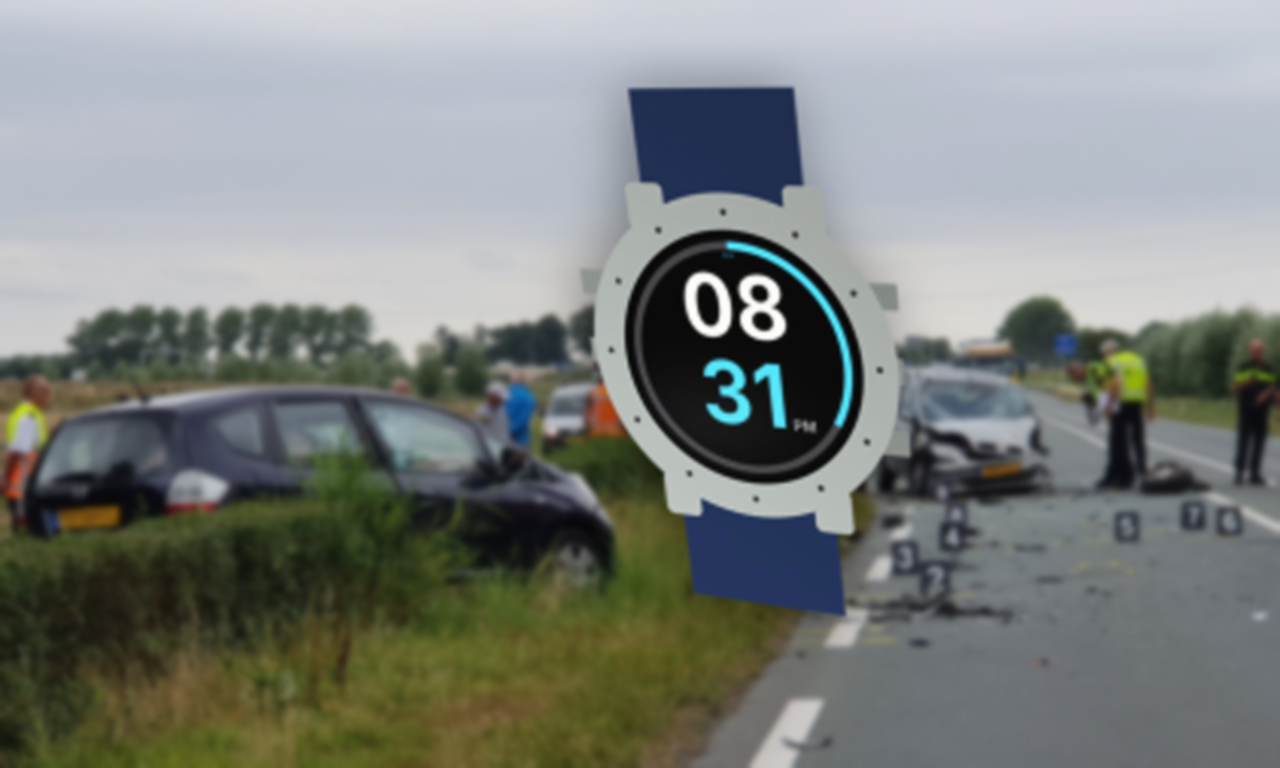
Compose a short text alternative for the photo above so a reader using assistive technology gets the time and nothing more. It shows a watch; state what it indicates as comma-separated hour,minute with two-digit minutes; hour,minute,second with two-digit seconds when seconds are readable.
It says 8,31
